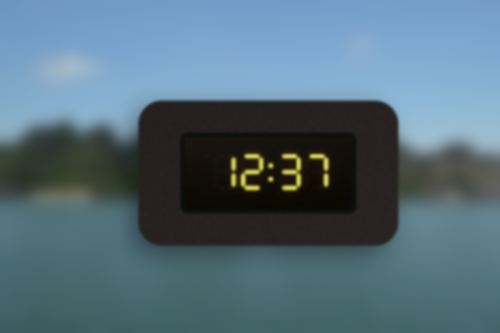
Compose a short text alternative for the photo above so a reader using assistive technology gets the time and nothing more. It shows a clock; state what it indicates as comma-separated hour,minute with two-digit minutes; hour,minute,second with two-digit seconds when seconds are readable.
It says 12,37
